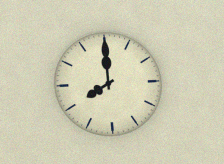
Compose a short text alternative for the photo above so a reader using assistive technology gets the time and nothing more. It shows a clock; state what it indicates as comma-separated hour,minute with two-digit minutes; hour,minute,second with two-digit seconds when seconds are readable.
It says 8,00
